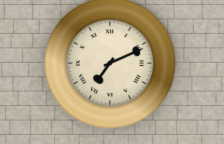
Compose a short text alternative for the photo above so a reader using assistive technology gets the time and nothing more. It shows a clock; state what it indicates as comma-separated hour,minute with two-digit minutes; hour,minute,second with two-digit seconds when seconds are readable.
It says 7,11
